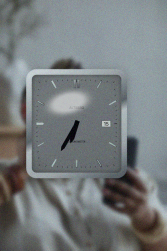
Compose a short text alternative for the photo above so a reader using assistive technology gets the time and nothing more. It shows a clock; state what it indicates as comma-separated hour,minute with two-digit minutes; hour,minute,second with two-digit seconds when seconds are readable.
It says 6,35
